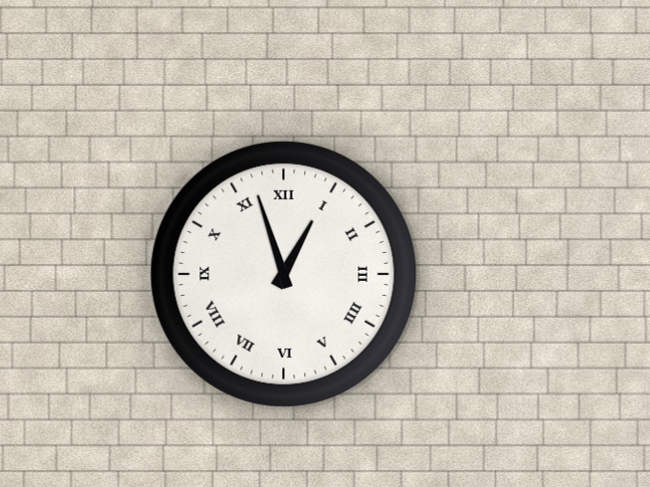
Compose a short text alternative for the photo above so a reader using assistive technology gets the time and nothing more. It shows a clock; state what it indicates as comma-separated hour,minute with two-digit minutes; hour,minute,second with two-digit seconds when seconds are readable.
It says 12,57
